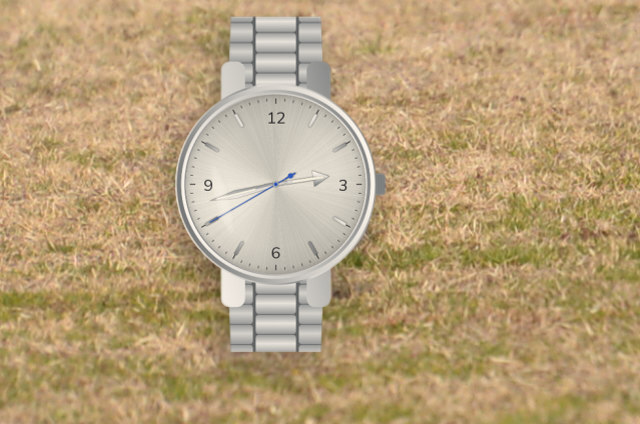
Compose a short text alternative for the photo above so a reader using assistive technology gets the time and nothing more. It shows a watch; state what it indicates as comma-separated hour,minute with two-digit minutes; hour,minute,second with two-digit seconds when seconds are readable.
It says 2,42,40
